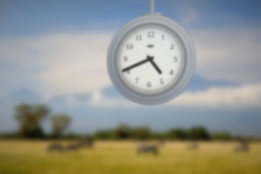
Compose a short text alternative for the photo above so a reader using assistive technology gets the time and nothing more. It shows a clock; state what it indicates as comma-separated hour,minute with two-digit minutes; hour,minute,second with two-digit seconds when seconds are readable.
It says 4,41
